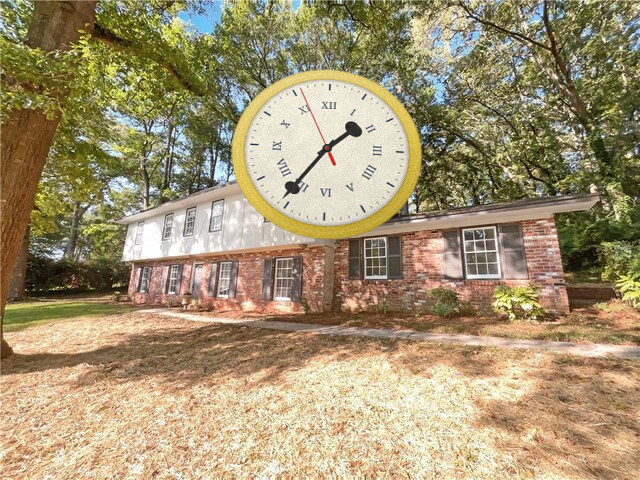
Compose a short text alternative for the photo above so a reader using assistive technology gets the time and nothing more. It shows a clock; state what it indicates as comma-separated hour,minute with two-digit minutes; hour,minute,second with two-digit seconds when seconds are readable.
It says 1,35,56
